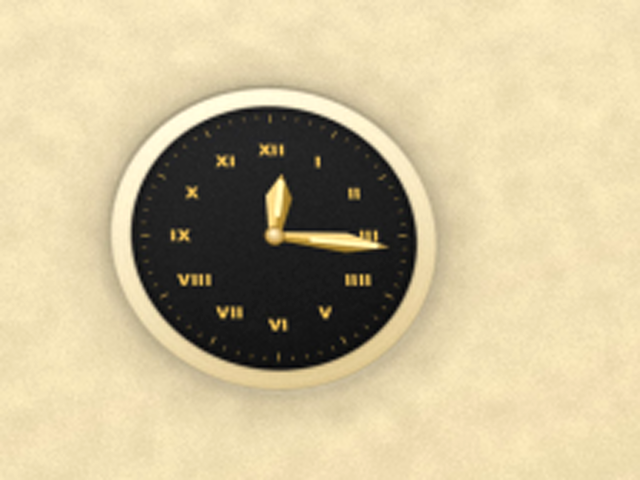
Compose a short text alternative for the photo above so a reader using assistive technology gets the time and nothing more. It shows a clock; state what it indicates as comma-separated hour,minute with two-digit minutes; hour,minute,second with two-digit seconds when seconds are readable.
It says 12,16
